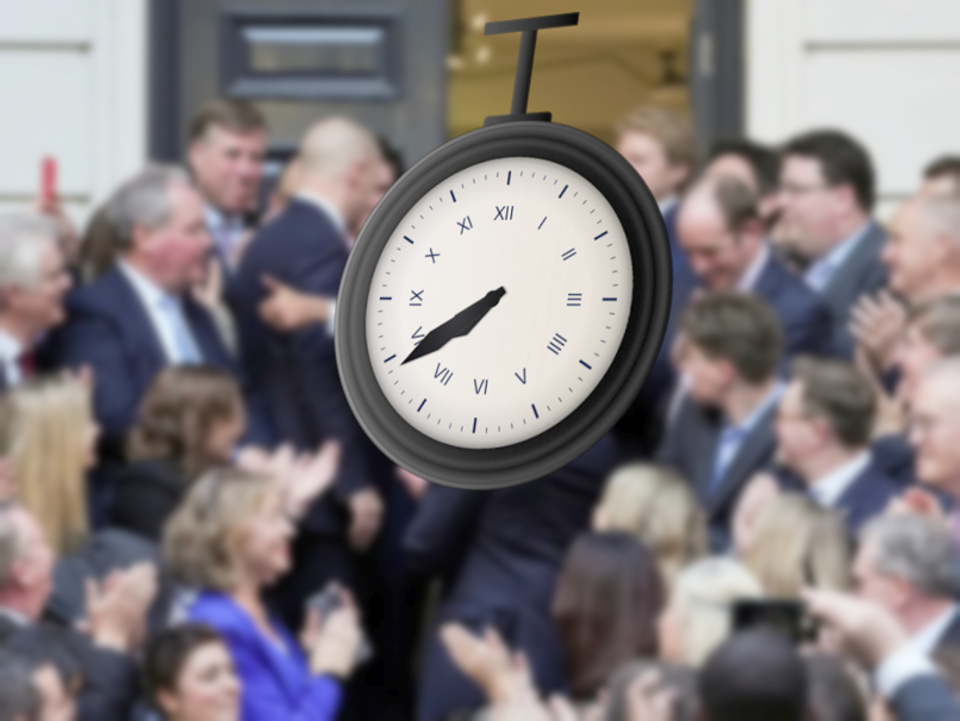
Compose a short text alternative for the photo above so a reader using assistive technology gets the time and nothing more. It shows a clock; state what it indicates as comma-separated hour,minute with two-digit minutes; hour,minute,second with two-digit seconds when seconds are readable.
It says 7,39
